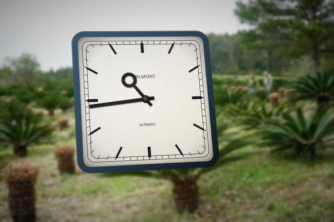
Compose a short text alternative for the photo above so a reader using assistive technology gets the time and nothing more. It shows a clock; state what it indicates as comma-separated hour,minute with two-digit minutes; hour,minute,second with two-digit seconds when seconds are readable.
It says 10,44
